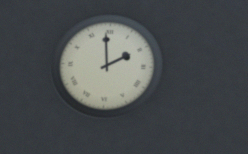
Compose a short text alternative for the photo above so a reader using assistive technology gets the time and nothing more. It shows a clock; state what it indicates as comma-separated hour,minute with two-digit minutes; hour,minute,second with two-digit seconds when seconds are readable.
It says 1,59
